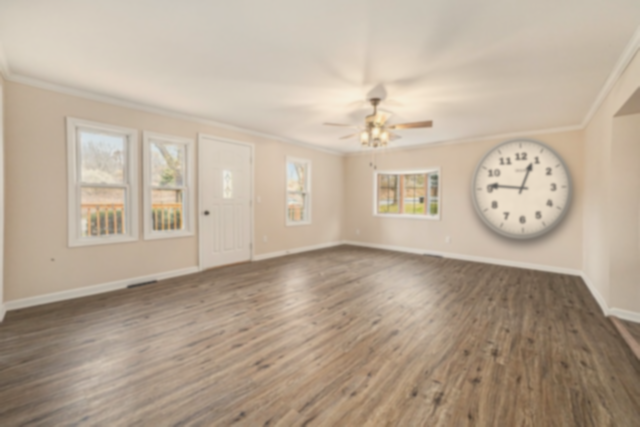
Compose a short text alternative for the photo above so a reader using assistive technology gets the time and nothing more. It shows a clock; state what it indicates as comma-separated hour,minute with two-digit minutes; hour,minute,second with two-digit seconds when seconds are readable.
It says 12,46
